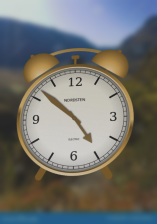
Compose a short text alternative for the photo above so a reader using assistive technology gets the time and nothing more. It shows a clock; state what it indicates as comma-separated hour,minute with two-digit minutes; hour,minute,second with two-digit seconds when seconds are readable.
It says 4,52
